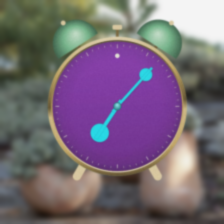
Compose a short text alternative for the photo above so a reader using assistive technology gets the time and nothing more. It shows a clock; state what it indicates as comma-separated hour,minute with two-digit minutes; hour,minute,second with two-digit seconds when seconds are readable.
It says 7,07
